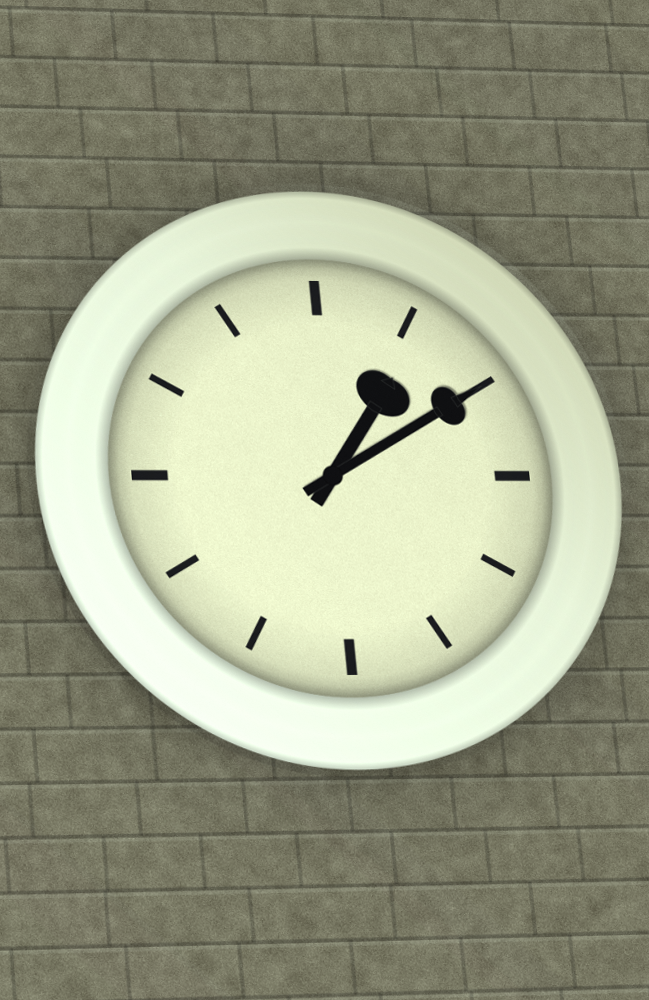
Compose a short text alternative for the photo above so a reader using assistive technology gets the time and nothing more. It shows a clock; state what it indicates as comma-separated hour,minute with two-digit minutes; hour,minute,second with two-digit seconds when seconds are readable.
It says 1,10
